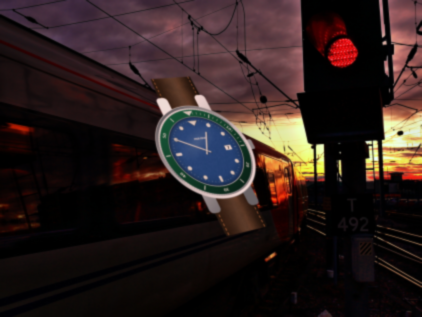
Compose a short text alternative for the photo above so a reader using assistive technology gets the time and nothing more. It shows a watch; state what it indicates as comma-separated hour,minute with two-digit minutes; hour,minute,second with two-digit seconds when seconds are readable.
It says 12,50
